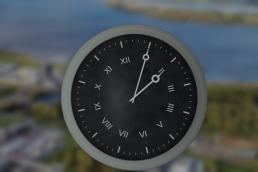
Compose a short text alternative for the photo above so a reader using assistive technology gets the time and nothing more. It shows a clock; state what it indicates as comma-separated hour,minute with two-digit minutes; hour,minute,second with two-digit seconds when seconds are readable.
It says 2,05
